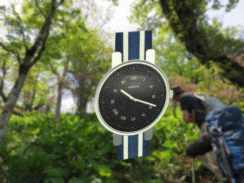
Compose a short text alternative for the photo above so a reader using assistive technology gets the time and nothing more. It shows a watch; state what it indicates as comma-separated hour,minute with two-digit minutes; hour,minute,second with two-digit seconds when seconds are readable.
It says 10,19
